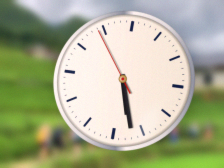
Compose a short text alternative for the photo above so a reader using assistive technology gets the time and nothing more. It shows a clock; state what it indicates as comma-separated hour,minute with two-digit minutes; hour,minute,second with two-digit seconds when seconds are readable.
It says 5,26,54
